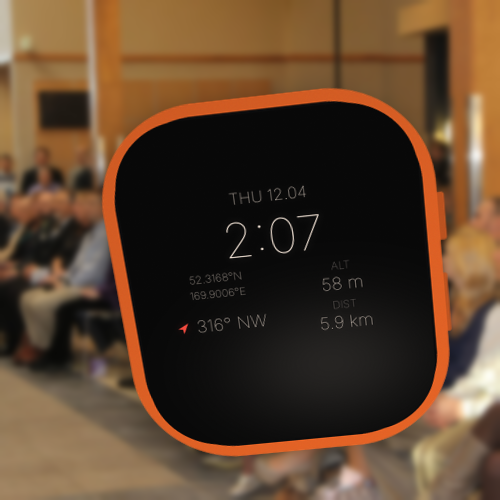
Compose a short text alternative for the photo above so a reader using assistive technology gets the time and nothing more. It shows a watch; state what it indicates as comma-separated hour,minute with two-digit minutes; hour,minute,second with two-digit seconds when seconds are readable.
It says 2,07
